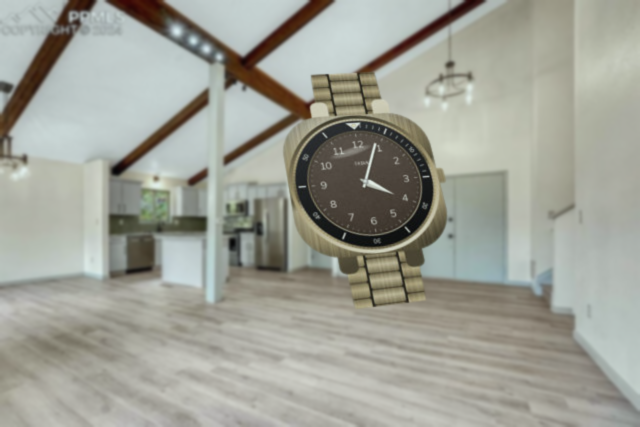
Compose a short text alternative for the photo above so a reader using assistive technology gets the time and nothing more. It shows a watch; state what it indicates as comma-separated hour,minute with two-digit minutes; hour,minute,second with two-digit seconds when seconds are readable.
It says 4,04
